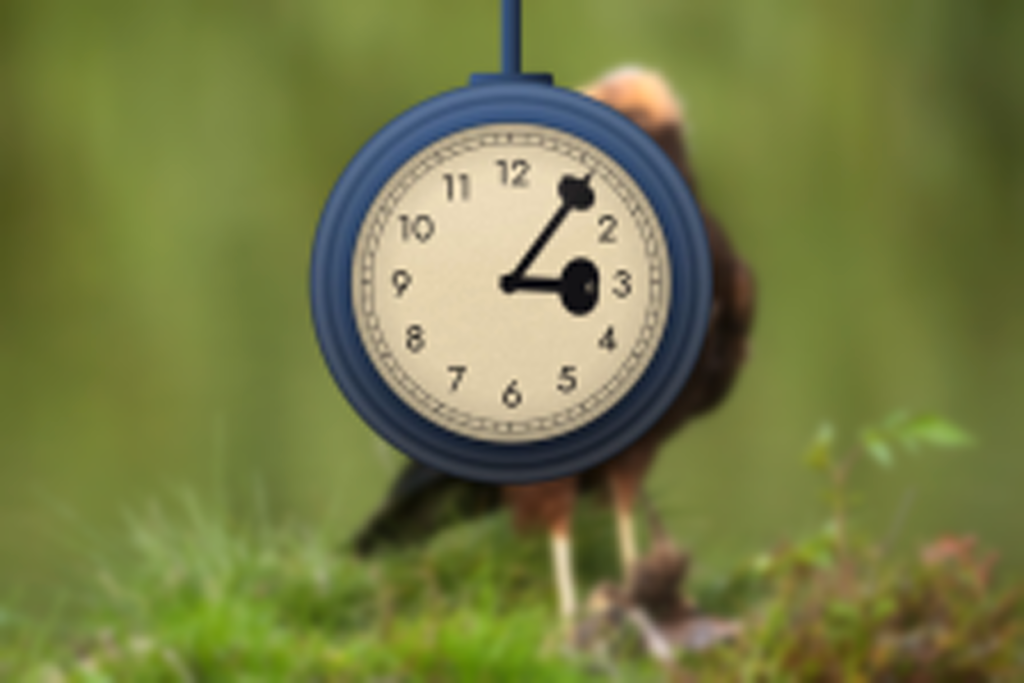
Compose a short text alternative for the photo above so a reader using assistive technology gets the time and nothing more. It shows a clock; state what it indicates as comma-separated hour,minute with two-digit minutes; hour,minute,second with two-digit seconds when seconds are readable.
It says 3,06
